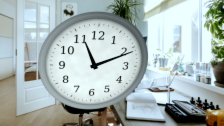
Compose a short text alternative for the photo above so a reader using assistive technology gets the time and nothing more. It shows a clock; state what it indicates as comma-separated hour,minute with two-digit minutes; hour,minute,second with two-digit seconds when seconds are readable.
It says 11,11
